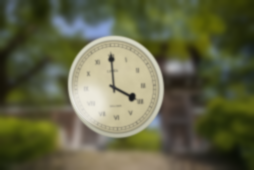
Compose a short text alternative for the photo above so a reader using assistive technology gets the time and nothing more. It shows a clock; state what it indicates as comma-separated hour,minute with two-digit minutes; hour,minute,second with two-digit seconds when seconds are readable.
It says 4,00
